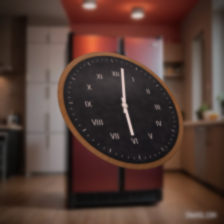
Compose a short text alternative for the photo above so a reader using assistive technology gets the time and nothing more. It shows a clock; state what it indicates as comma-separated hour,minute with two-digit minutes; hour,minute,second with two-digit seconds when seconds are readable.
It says 6,02
